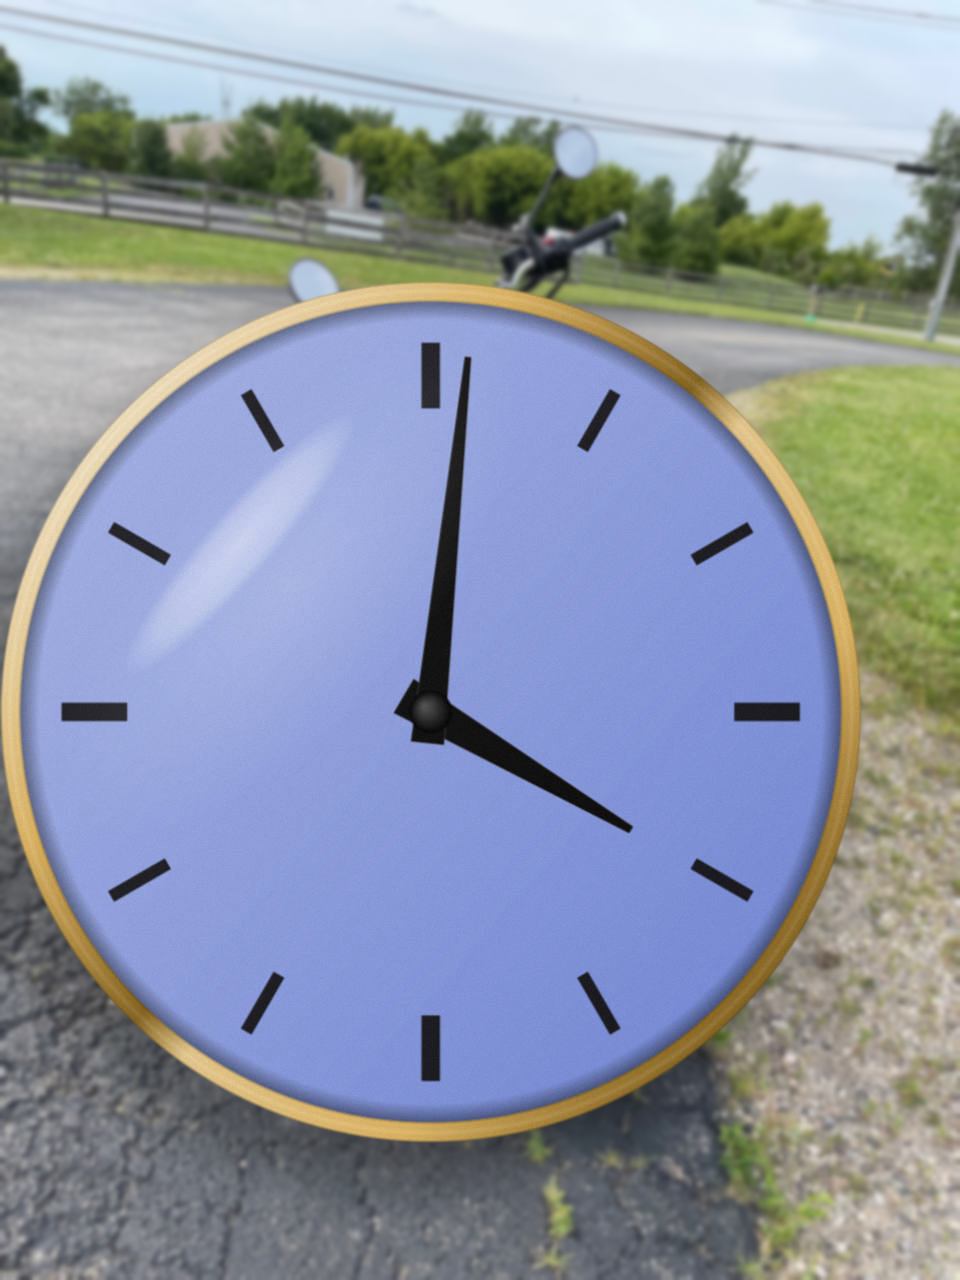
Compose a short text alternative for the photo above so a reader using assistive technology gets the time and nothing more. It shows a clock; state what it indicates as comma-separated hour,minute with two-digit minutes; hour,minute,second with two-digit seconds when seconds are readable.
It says 4,01
